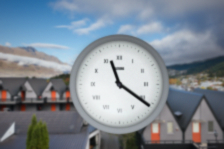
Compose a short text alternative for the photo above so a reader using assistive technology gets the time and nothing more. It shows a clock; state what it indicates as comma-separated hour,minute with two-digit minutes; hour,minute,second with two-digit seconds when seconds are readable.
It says 11,21
